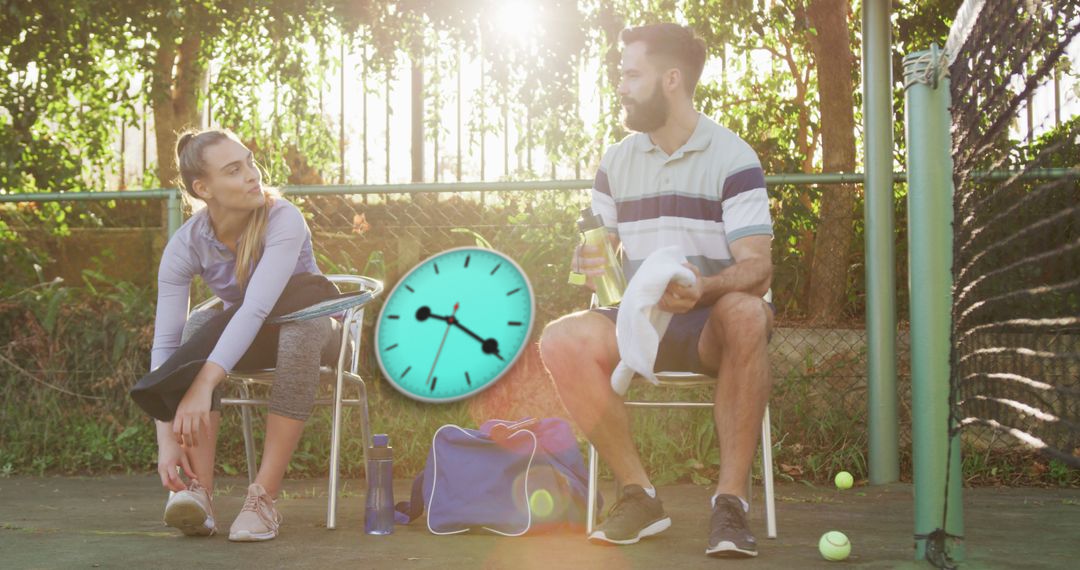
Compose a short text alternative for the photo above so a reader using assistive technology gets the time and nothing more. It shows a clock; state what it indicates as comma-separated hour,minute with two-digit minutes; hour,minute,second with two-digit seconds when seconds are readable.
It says 9,19,31
